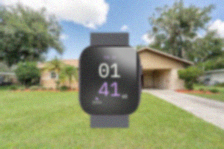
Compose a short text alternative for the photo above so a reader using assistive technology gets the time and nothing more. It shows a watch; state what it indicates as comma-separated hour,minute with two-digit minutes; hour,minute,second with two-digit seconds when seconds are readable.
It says 1,41
